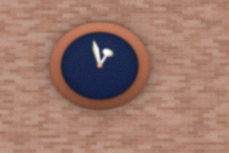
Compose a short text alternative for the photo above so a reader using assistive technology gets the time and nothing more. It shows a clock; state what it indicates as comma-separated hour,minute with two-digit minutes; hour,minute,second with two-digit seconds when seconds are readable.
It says 12,58
